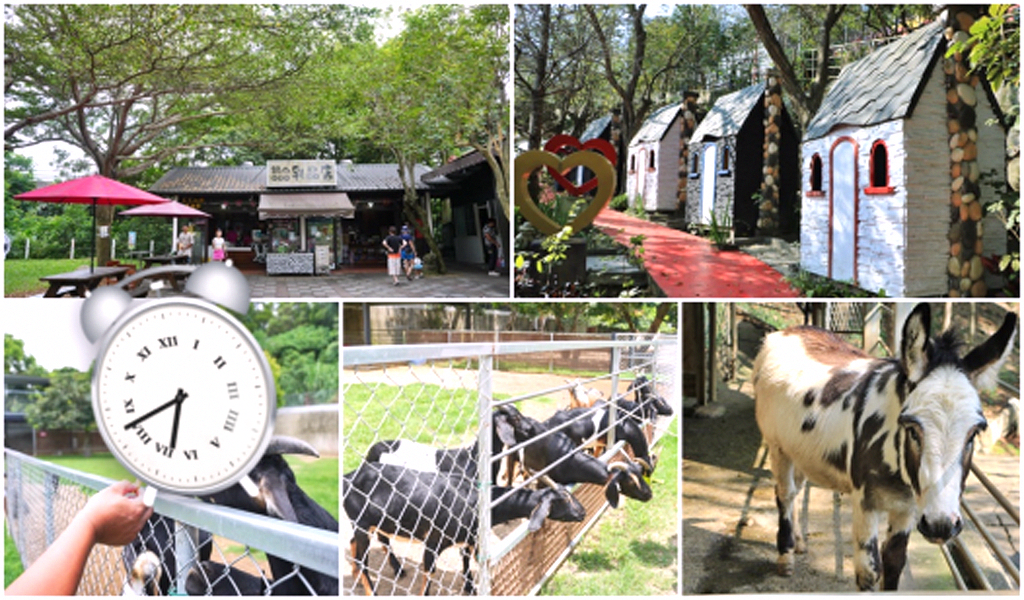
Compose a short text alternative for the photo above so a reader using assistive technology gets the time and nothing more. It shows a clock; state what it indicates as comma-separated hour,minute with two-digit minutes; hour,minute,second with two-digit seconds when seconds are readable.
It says 6,42
